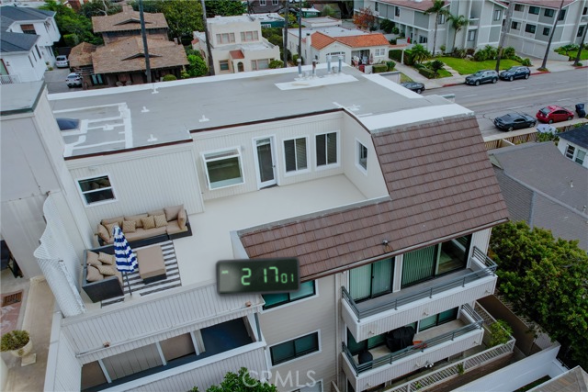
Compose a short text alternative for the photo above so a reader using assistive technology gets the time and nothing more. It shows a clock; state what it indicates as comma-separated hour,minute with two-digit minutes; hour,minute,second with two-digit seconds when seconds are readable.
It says 2,17,01
